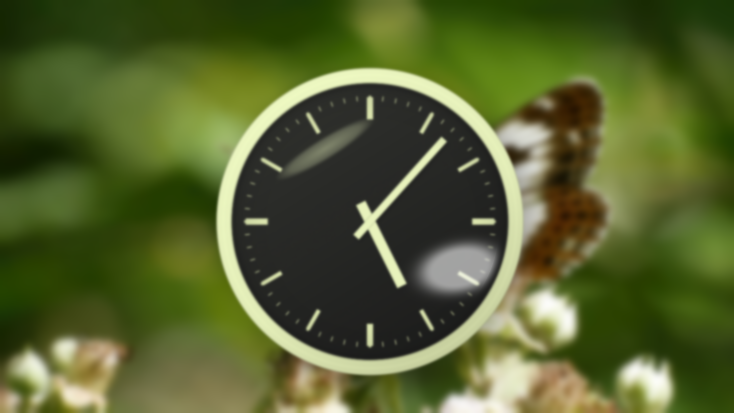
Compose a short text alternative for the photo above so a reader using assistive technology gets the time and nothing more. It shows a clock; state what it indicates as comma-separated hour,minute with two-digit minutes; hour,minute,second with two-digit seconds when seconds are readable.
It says 5,07
